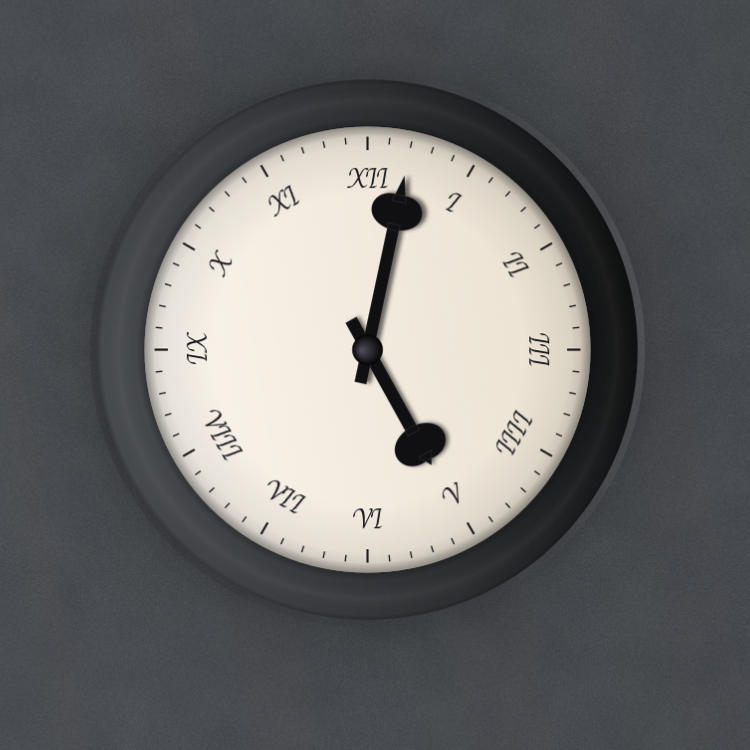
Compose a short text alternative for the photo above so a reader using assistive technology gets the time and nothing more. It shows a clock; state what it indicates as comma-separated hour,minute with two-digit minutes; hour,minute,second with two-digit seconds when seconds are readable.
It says 5,02
